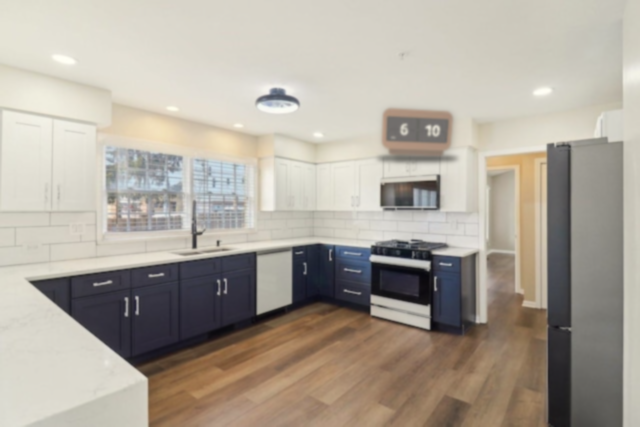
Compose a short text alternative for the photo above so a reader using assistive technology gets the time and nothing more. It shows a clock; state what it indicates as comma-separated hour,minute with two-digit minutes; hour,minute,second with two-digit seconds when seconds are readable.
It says 6,10
